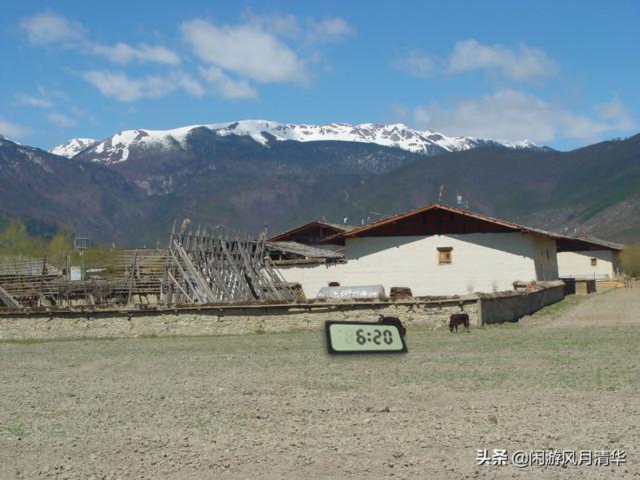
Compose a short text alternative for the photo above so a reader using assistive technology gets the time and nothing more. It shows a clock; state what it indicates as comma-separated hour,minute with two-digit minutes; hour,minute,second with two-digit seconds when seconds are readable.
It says 6,20
